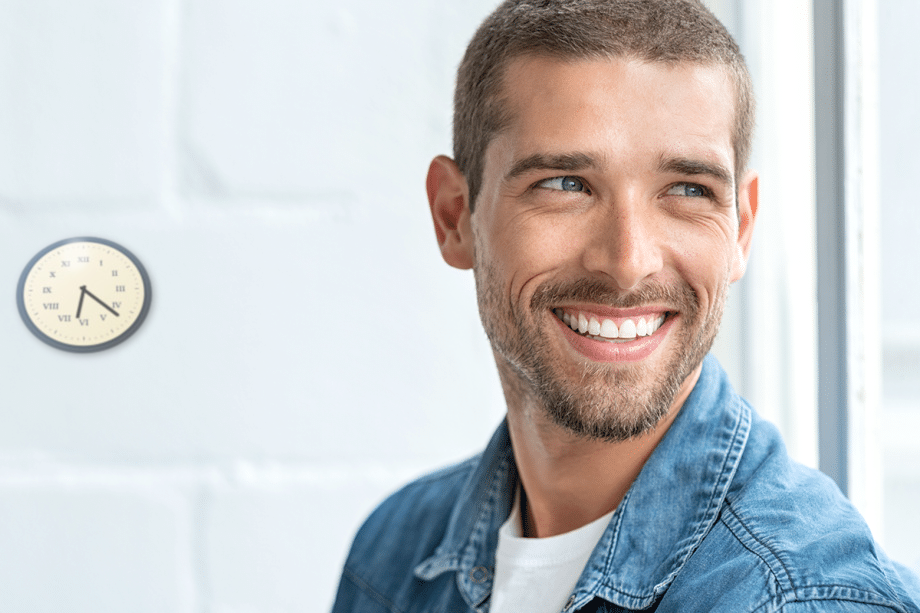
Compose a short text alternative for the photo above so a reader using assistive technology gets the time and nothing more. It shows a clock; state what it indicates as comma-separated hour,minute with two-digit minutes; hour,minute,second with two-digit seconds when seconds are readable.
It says 6,22
